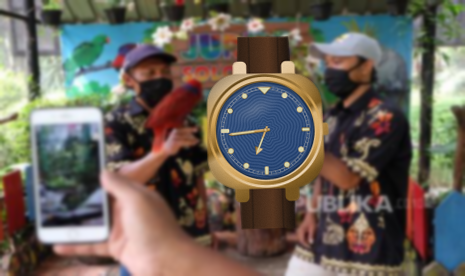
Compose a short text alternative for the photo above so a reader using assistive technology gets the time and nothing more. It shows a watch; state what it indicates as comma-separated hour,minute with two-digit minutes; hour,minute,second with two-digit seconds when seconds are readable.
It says 6,44
